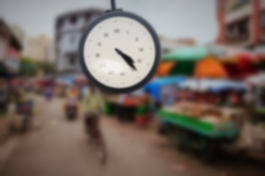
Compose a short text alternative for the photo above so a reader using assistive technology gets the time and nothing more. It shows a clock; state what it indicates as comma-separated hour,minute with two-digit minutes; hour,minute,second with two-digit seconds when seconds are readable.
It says 4,24
